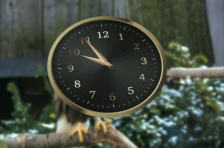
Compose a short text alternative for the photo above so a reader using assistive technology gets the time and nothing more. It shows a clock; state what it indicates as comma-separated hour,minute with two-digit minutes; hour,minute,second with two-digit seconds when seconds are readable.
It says 9,55
